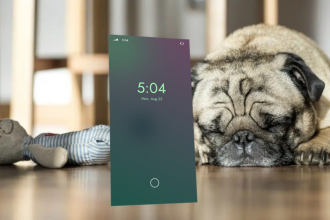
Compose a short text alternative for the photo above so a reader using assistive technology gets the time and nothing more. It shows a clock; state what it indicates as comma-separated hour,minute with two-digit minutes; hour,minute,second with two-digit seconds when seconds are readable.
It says 5,04
